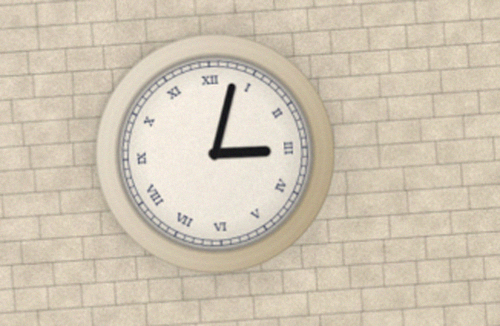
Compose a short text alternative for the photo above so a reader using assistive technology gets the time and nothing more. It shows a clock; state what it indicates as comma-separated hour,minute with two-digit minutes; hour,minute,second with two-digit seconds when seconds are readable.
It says 3,03
